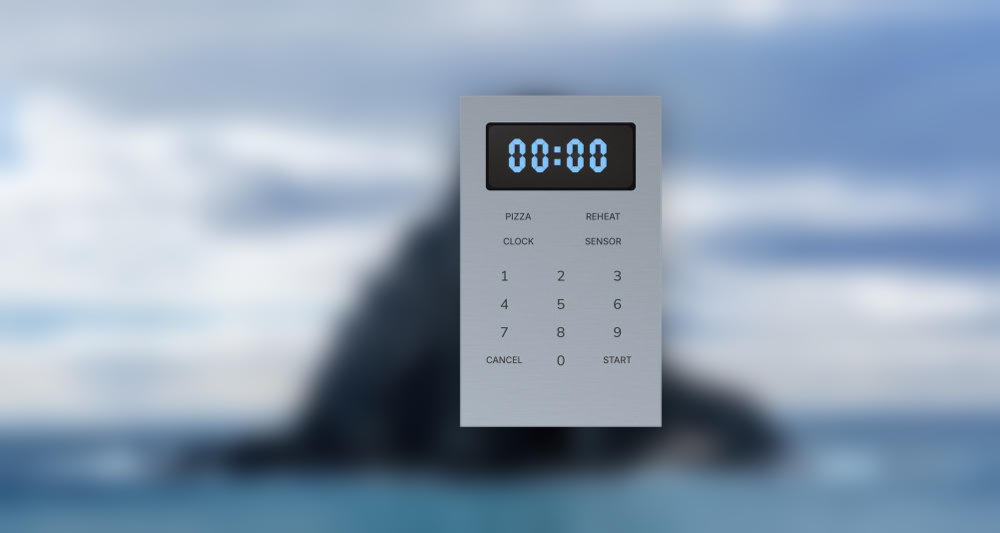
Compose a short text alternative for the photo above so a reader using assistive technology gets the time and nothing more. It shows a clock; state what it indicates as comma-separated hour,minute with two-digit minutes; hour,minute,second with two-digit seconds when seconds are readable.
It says 0,00
